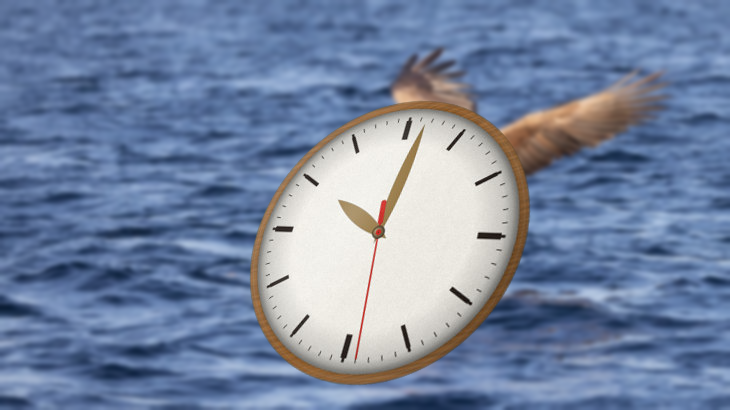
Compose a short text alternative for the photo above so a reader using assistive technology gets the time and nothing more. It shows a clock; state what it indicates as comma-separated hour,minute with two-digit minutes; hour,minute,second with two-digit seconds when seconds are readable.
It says 10,01,29
